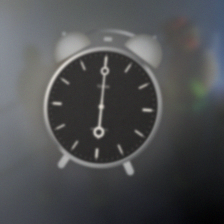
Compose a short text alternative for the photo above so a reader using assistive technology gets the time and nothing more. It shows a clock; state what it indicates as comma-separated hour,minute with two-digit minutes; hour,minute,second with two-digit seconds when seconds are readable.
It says 6,00
